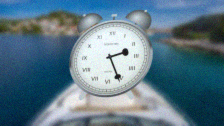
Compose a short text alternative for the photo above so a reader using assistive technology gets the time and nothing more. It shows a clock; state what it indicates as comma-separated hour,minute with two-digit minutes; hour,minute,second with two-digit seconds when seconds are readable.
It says 2,26
